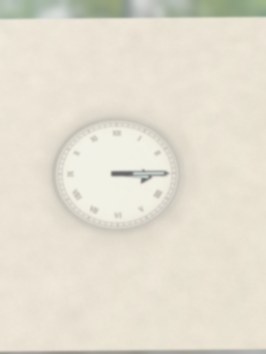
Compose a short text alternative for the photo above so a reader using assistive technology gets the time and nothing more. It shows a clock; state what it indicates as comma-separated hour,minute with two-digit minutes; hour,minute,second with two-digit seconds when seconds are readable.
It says 3,15
